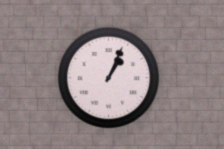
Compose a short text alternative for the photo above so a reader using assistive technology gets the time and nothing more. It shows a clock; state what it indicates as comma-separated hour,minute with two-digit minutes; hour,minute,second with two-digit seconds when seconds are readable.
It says 1,04
